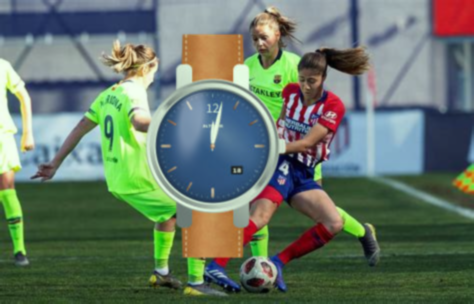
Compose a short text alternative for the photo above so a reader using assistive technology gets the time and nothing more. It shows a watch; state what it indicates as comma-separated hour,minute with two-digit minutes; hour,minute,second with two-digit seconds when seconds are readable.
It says 12,02
